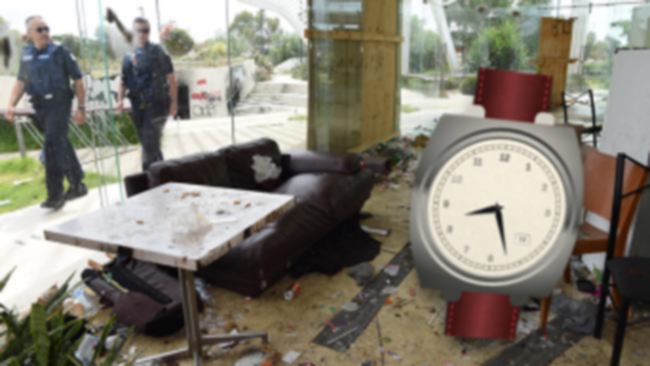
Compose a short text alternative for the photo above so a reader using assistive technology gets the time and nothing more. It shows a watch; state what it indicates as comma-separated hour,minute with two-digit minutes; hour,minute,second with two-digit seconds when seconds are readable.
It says 8,27
